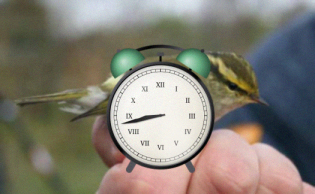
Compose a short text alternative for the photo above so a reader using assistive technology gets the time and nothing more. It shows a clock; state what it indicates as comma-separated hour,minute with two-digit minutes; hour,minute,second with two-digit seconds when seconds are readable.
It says 8,43
